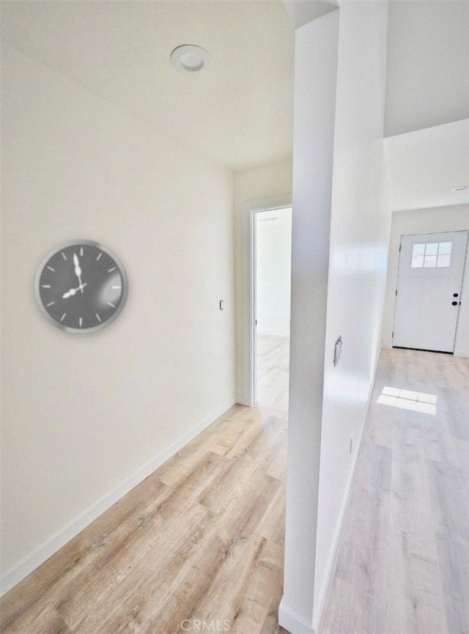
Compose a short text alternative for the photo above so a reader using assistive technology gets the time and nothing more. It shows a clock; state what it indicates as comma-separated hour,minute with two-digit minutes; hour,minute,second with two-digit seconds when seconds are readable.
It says 7,58
